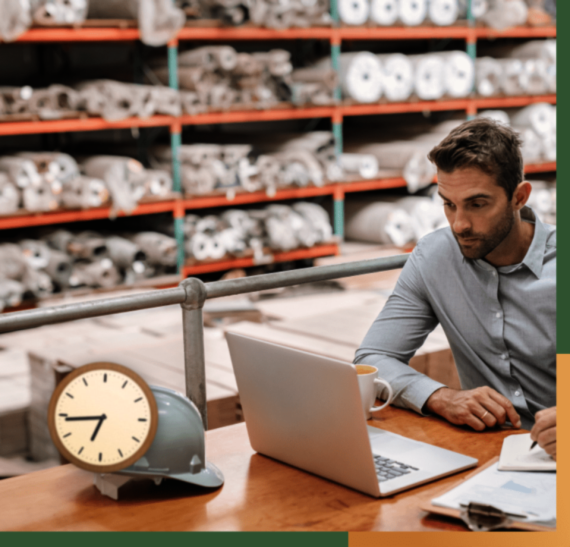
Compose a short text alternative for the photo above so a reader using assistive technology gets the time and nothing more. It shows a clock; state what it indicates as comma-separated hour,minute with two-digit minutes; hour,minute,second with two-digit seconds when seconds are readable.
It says 6,44
